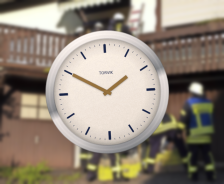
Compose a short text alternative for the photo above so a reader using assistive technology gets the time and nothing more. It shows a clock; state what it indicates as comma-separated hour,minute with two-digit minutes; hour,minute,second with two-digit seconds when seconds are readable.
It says 1,50
